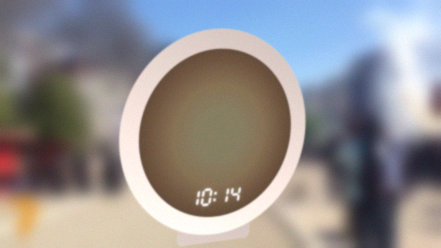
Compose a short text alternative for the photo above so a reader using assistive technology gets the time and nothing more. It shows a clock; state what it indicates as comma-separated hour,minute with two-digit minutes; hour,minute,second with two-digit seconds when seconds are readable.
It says 10,14
